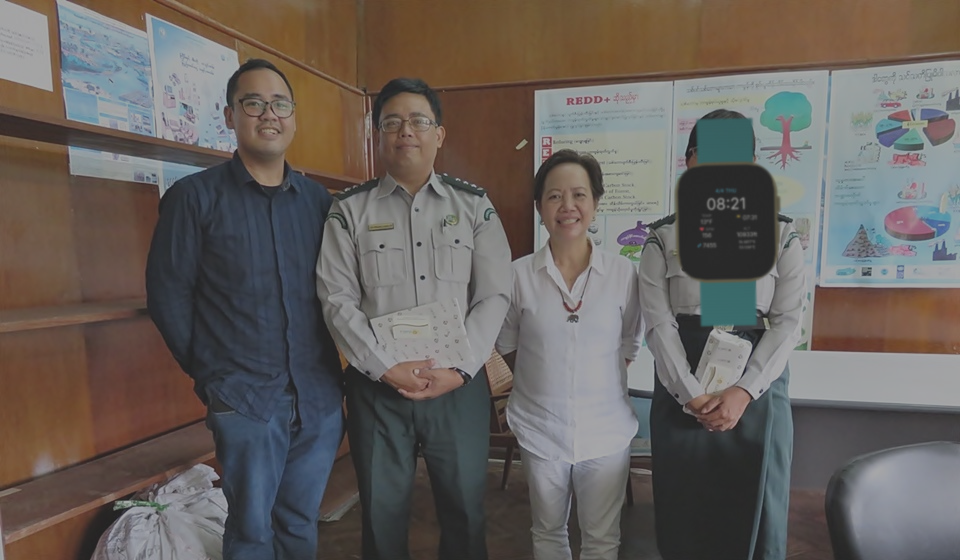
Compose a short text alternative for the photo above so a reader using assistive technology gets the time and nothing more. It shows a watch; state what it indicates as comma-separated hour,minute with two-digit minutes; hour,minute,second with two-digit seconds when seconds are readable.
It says 8,21
